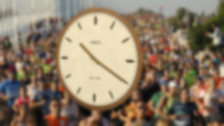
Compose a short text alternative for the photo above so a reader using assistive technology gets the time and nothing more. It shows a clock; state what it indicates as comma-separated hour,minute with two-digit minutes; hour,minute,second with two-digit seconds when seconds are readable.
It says 10,20
